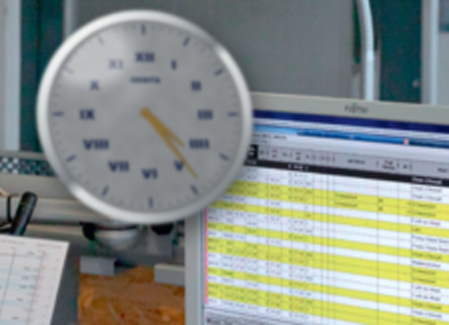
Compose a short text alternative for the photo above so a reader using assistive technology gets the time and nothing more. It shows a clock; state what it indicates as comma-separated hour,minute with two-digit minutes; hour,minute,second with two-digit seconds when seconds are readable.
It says 4,24
